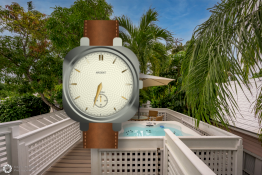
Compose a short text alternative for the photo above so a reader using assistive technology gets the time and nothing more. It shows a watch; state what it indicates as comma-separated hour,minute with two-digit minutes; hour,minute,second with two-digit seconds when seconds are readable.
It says 6,33
